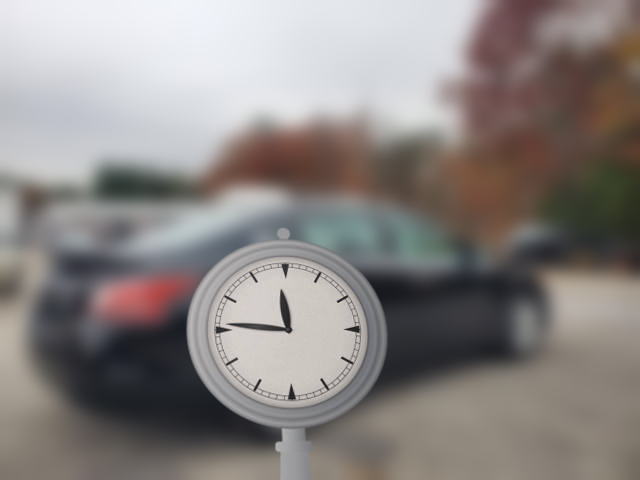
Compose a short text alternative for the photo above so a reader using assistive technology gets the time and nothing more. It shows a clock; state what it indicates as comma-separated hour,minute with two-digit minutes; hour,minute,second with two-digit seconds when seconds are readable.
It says 11,46
